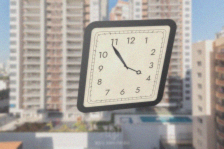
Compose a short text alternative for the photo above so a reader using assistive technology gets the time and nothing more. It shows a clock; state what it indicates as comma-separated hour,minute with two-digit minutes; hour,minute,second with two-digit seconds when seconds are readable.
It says 3,54
